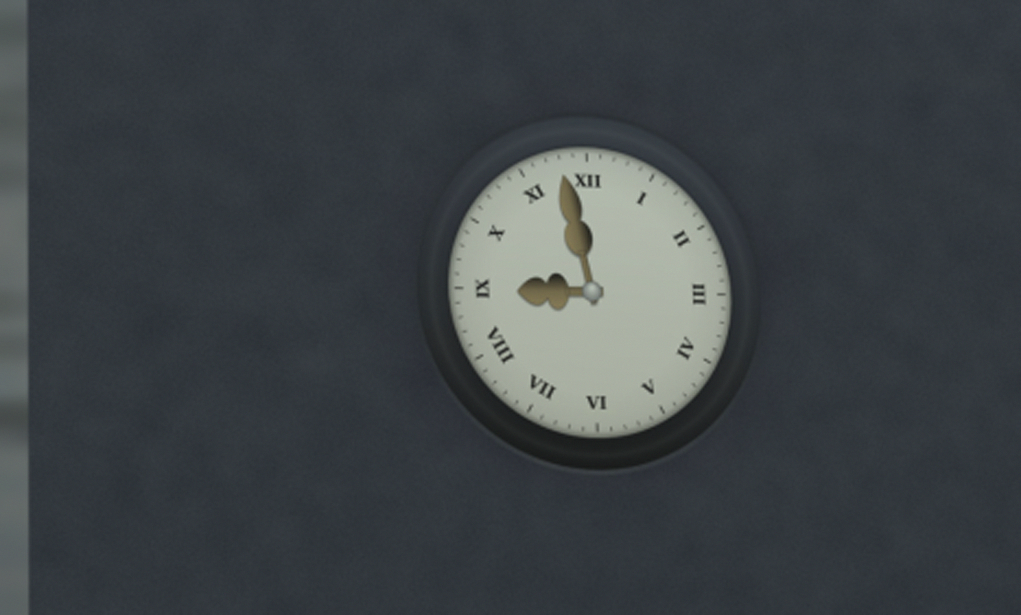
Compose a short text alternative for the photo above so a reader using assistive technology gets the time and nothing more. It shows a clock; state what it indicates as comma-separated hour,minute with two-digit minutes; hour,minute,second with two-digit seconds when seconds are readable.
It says 8,58
